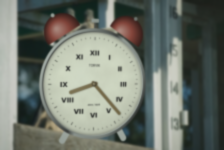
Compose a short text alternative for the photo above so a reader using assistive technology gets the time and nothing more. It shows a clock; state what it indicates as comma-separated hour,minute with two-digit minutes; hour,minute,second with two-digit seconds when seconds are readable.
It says 8,23
